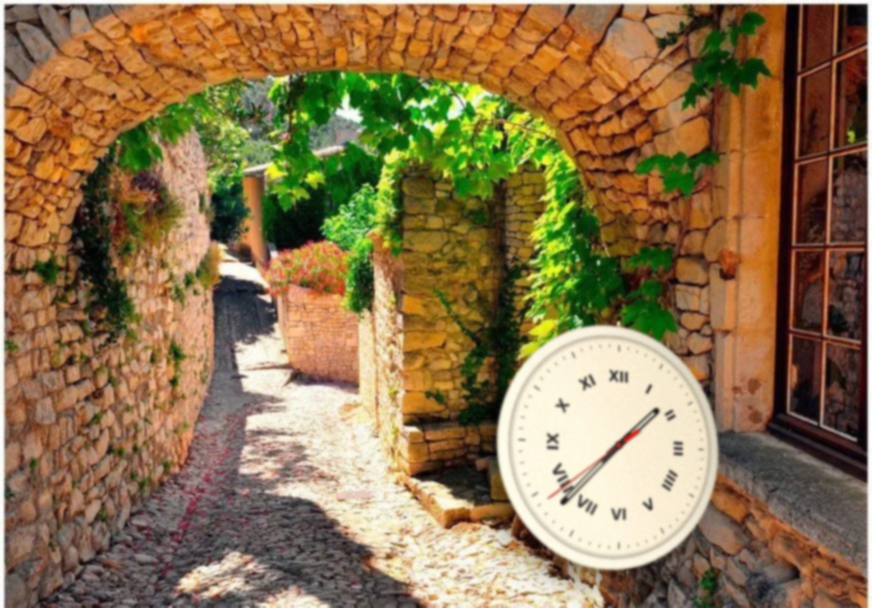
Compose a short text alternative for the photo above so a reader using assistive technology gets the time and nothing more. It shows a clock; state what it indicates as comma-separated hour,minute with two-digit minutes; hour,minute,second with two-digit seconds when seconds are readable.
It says 1,37,39
